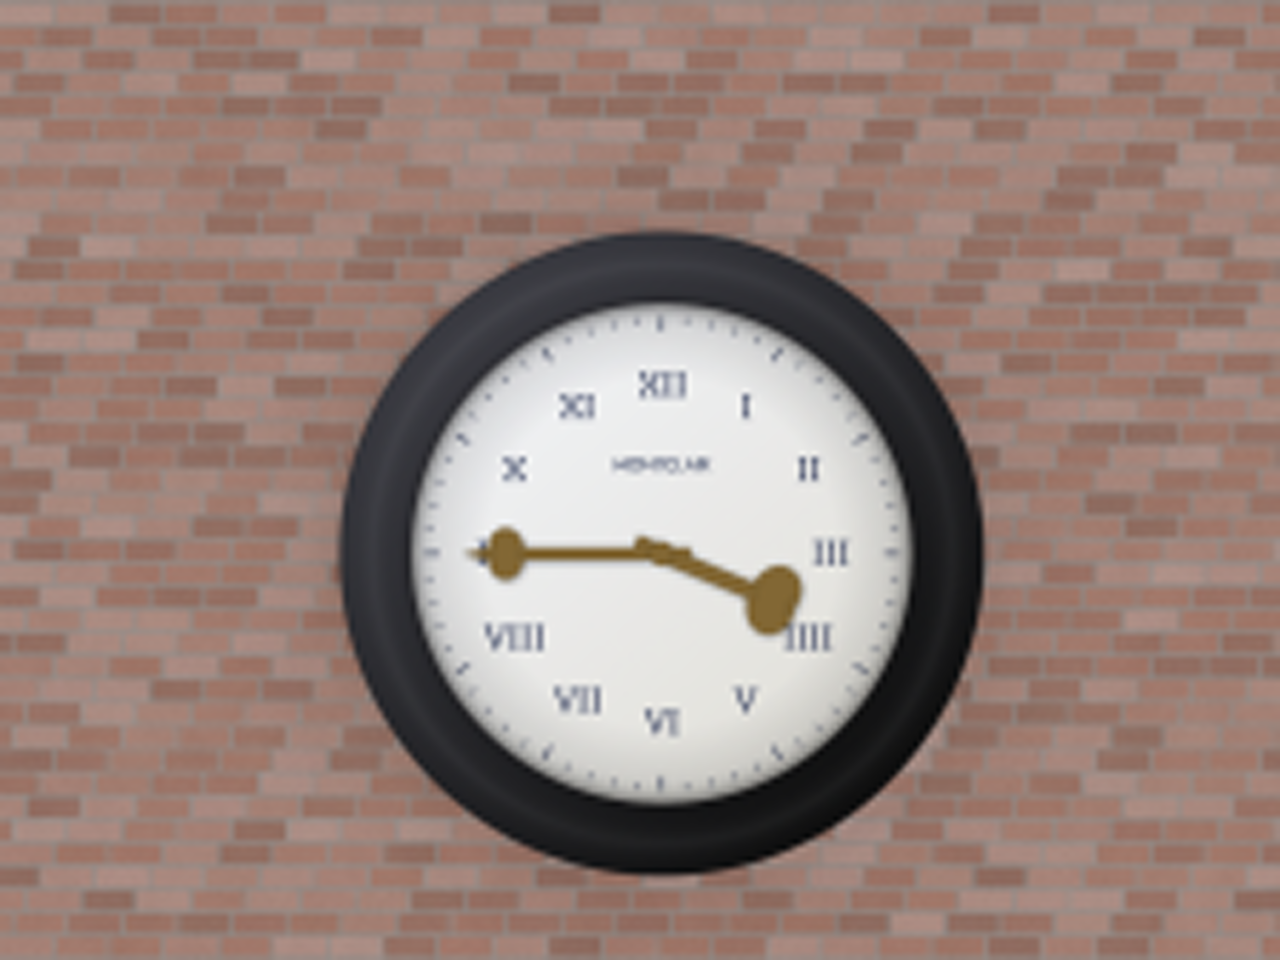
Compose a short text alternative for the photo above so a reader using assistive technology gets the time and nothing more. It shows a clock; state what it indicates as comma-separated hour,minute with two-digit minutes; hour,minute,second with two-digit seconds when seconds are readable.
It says 3,45
